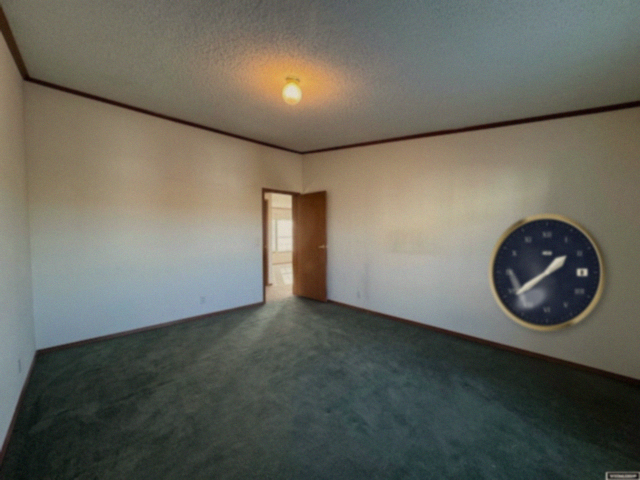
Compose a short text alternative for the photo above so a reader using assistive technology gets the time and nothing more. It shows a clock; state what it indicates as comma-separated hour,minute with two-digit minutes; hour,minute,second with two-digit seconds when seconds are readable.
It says 1,39
